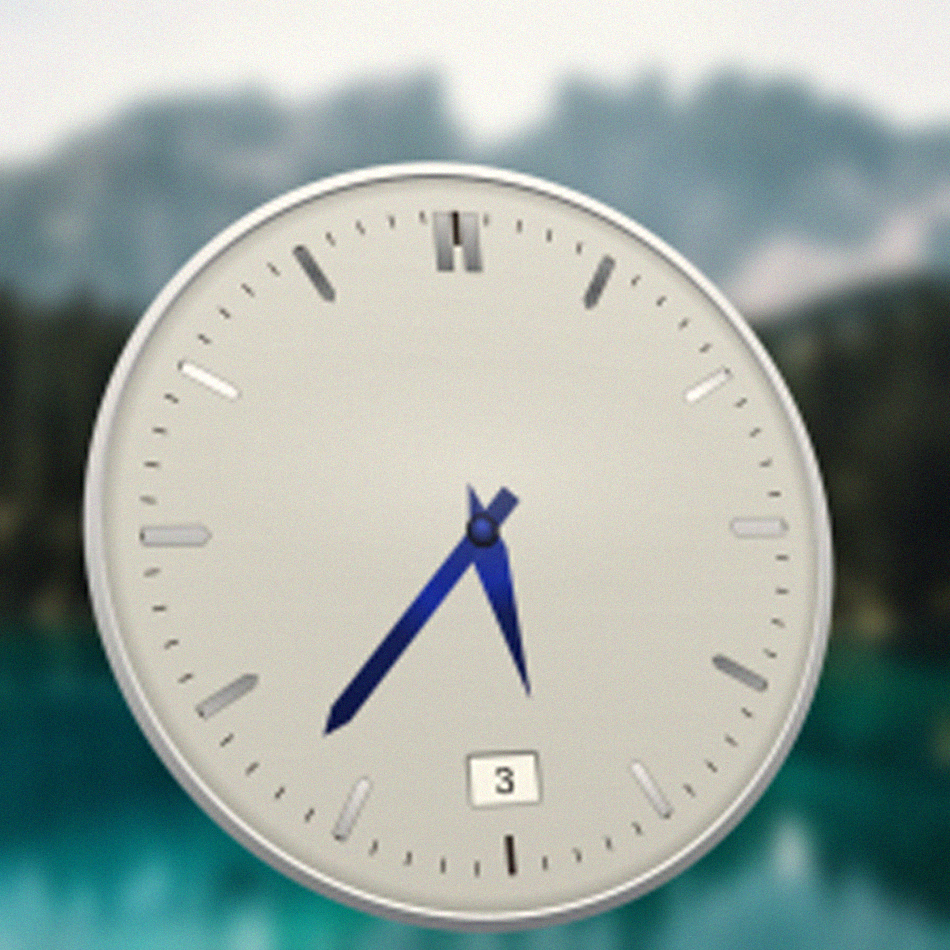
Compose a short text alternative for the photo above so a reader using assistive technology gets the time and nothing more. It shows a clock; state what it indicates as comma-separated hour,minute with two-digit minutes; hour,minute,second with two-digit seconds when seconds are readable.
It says 5,37
